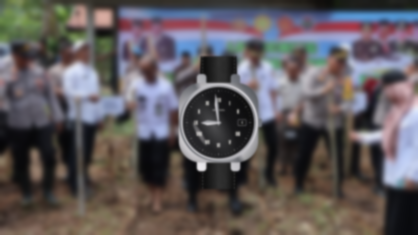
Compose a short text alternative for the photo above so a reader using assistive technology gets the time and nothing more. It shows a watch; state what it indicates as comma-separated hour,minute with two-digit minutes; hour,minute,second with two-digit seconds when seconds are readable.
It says 8,59
